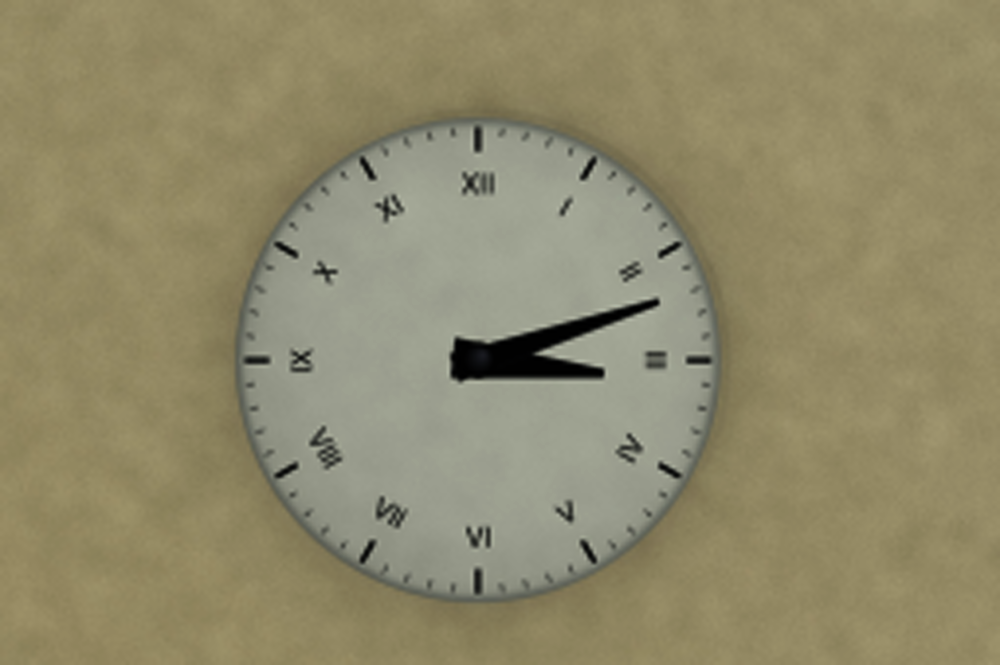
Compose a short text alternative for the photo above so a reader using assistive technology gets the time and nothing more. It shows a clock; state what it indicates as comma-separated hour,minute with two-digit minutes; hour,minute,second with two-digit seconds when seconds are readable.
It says 3,12
